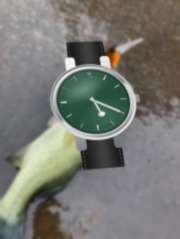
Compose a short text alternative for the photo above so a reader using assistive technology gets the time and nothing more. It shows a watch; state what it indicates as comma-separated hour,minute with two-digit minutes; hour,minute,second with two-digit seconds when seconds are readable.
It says 5,20
